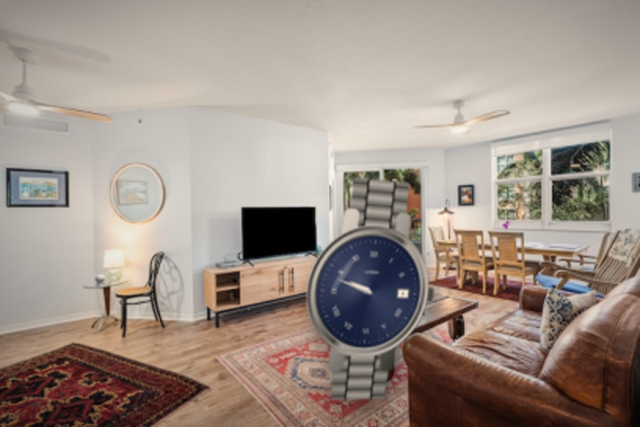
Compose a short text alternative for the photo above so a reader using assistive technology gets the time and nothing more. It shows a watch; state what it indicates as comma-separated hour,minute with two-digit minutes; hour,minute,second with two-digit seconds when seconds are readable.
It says 9,48
